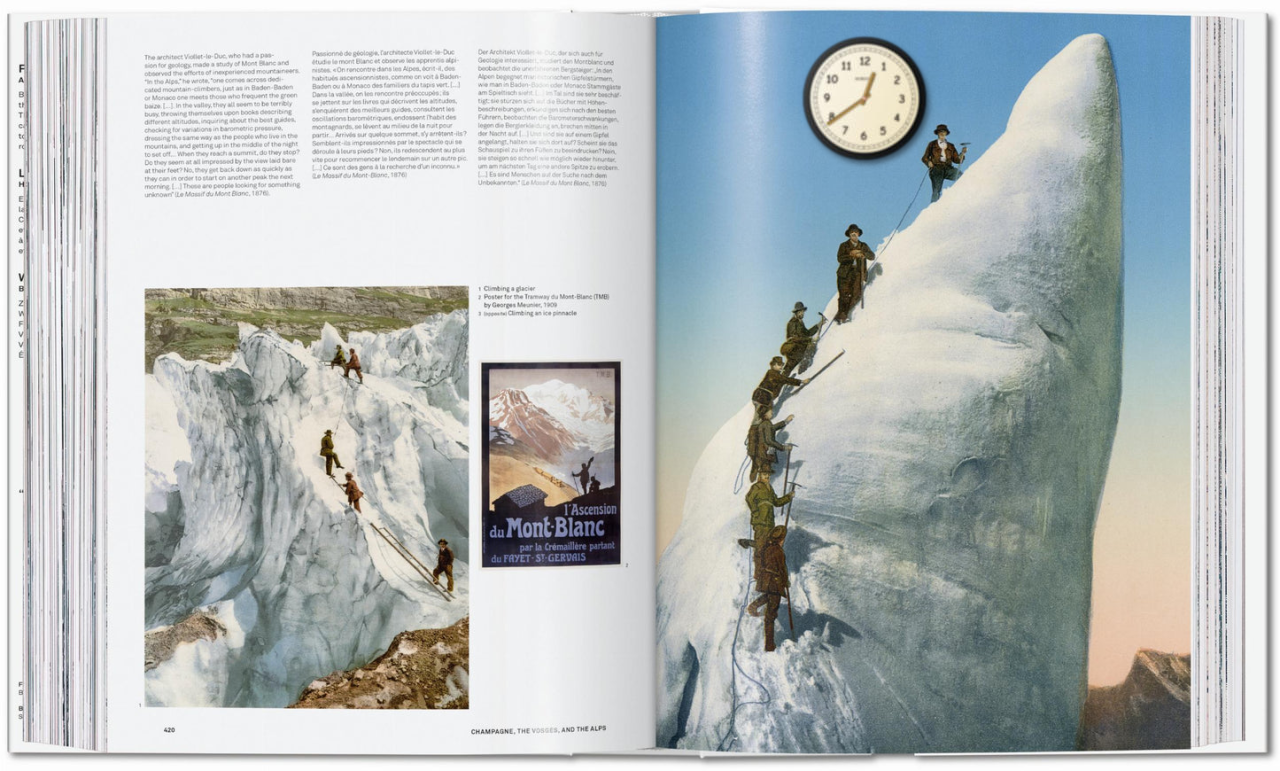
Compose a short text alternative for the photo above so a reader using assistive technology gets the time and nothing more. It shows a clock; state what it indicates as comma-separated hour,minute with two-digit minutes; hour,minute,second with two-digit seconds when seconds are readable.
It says 12,39
